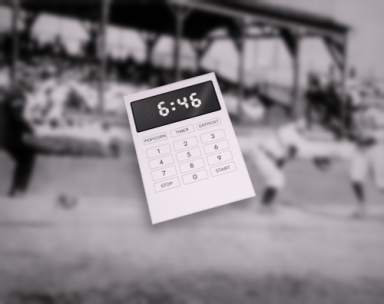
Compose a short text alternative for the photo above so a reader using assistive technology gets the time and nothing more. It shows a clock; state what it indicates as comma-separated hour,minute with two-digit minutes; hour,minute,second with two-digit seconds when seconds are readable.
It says 6,46
